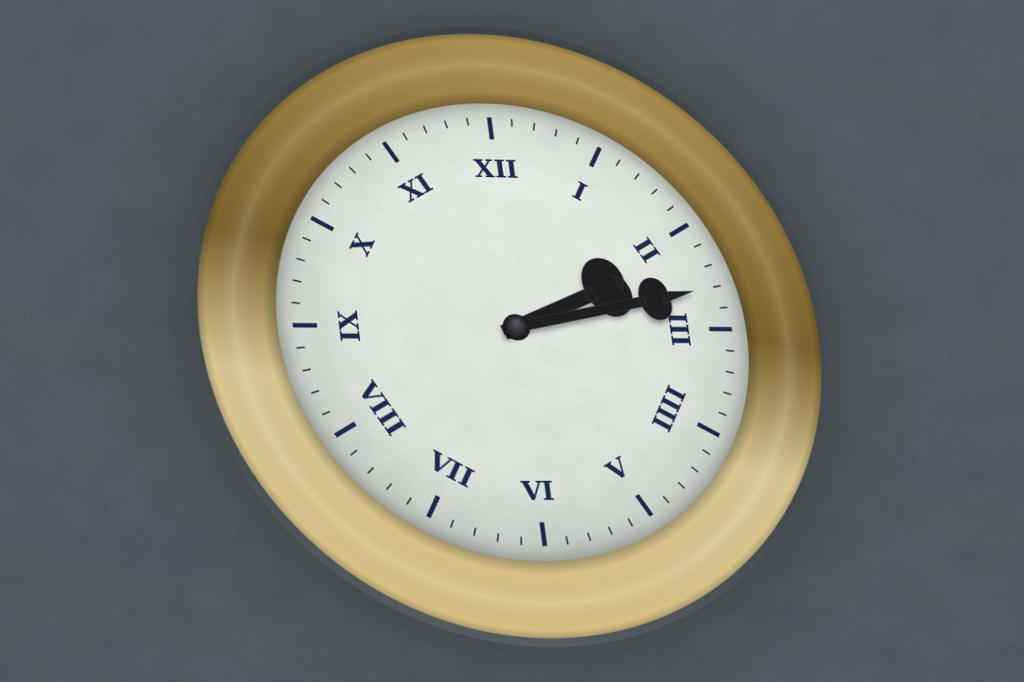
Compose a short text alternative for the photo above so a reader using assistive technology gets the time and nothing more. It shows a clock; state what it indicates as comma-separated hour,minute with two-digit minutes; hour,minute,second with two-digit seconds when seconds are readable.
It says 2,13
